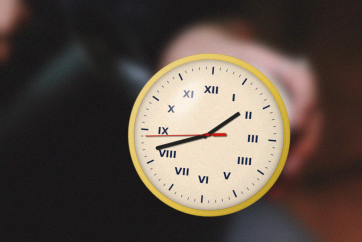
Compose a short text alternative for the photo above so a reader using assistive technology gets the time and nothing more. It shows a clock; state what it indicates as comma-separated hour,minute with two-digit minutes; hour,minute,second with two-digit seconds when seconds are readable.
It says 1,41,44
